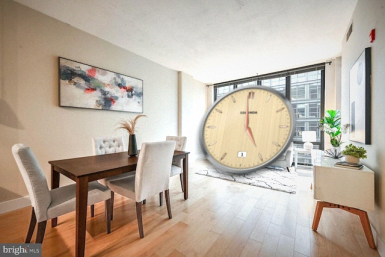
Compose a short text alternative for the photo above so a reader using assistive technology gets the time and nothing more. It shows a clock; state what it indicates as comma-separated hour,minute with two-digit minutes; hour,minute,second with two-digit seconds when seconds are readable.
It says 4,59
